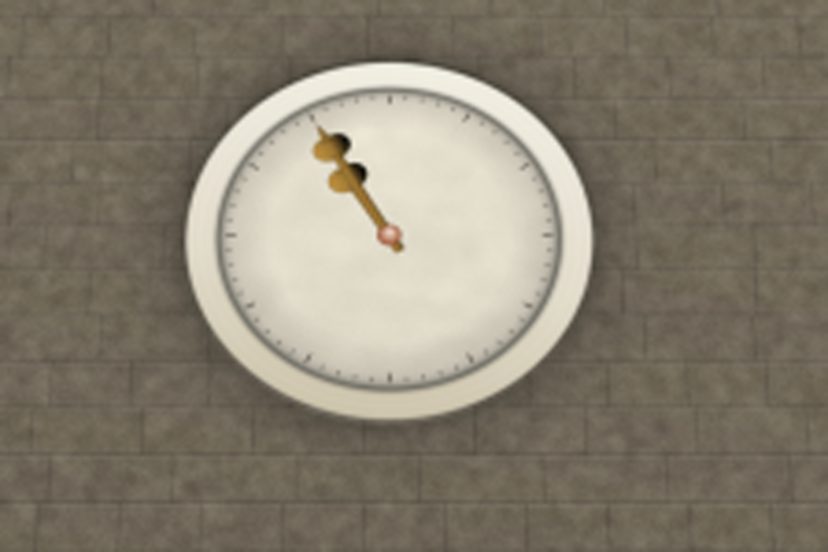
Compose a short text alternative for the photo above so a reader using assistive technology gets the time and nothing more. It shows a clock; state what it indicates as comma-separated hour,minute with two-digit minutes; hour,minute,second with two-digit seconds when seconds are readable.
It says 10,55
